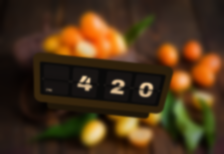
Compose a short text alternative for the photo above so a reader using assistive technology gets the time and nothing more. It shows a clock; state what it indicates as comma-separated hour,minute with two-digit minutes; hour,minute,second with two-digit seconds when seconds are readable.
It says 4,20
